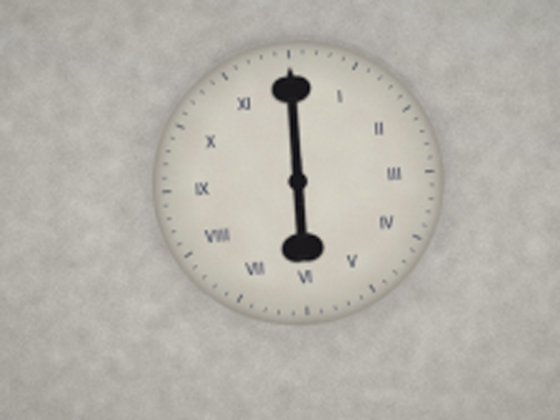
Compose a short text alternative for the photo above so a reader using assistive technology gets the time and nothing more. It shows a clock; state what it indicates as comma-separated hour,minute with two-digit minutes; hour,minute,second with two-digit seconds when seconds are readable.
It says 6,00
